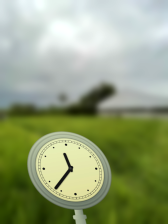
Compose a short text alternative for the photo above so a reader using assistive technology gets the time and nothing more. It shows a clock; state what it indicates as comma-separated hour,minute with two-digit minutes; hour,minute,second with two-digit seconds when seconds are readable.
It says 11,37
